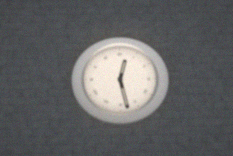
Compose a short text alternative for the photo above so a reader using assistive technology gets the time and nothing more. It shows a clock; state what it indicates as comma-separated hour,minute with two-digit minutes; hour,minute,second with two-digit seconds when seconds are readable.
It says 12,28
